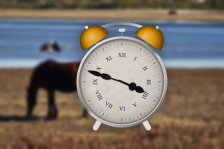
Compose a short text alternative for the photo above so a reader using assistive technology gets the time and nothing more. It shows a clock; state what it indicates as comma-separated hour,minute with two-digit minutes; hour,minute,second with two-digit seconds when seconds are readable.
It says 3,48
